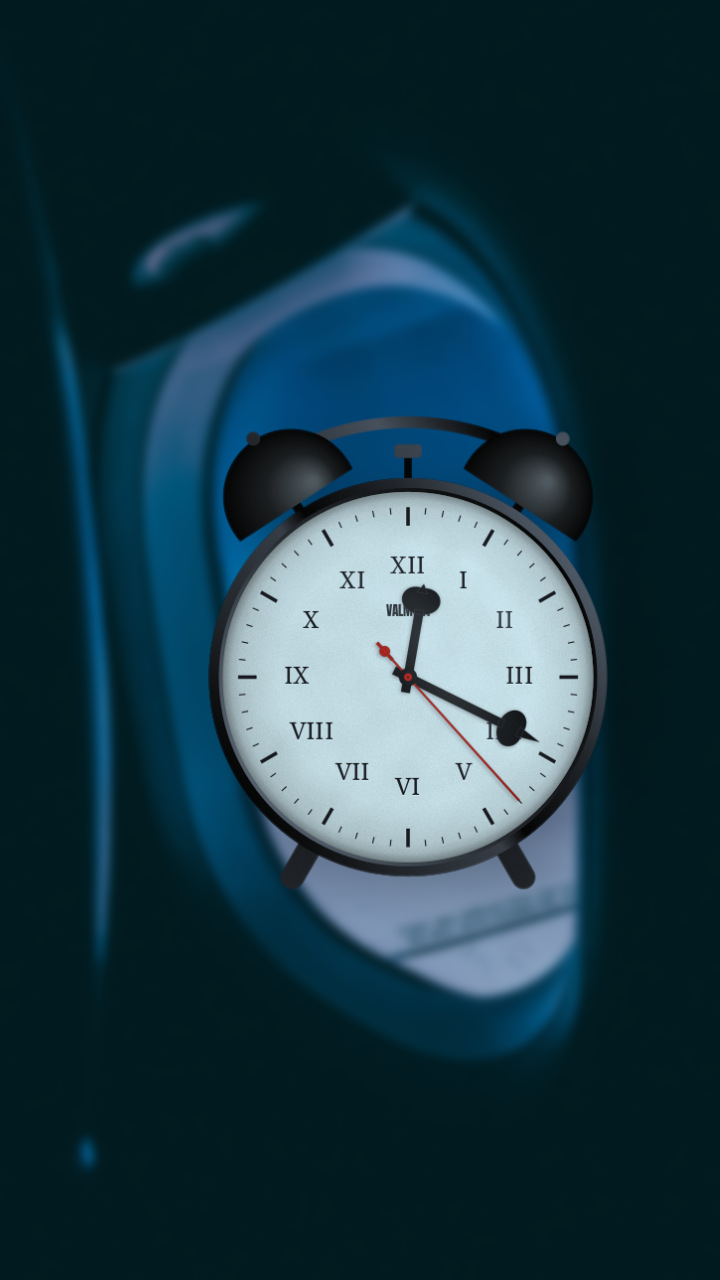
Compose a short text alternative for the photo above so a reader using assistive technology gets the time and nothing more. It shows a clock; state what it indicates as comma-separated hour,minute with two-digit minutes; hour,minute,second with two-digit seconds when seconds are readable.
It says 12,19,23
